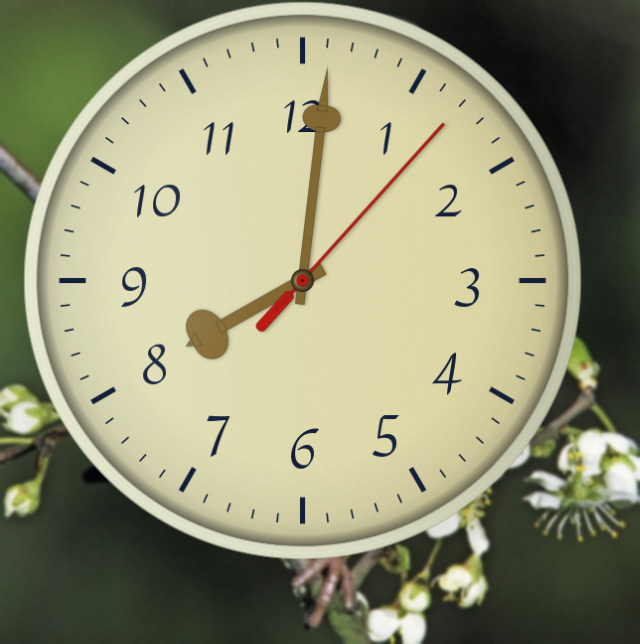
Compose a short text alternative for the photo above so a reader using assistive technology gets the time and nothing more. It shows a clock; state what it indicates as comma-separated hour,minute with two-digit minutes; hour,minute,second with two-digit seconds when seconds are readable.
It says 8,01,07
